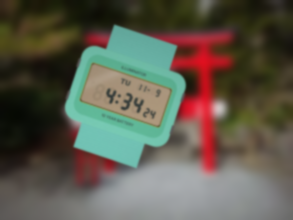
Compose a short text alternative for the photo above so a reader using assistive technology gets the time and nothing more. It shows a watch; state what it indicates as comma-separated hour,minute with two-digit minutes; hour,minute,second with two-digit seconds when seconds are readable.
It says 4,34
